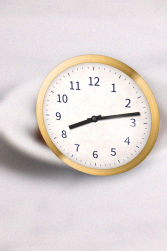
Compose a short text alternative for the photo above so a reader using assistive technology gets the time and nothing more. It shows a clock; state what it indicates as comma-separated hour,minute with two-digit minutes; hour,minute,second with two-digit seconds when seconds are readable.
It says 8,13
